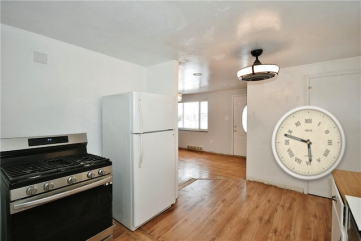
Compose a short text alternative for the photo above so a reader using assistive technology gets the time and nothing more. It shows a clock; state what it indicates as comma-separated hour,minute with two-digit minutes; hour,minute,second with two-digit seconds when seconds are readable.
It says 5,48
